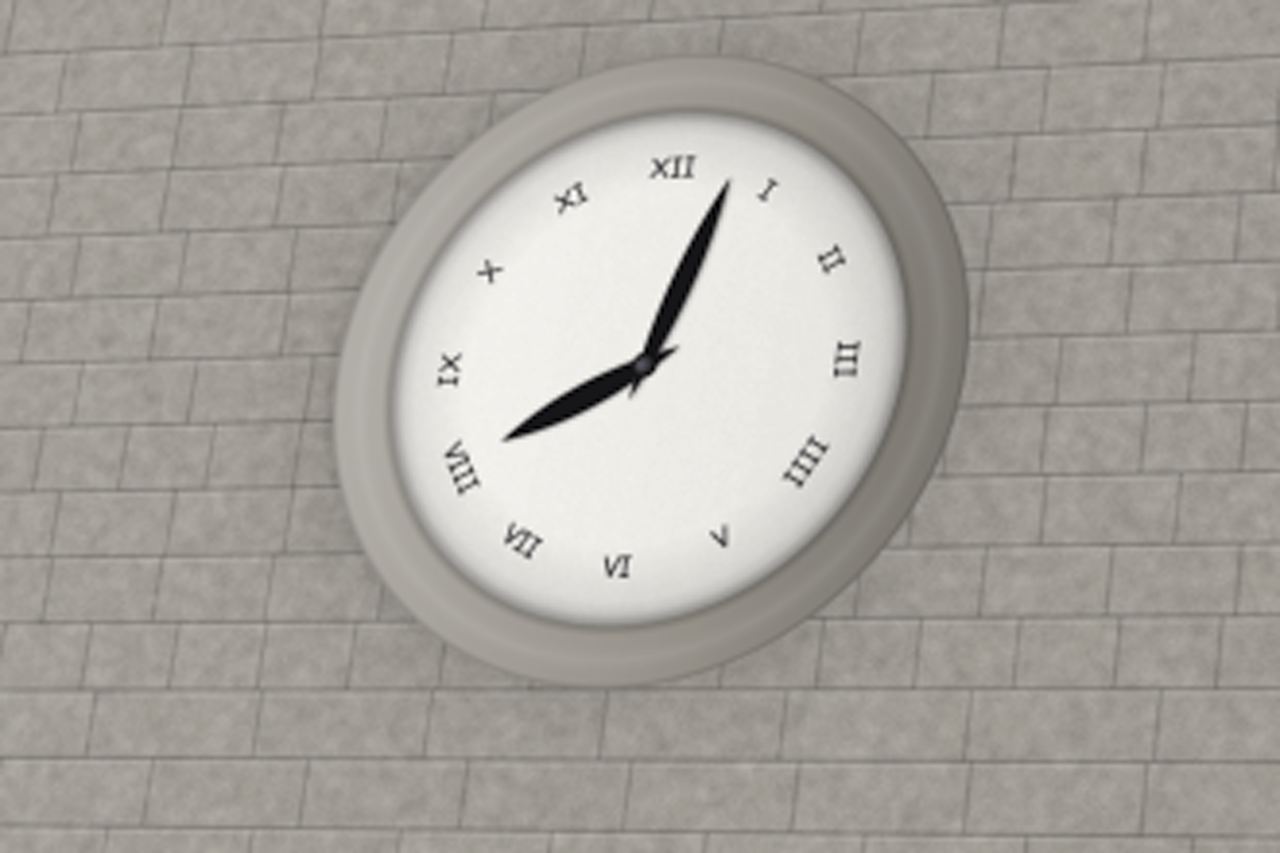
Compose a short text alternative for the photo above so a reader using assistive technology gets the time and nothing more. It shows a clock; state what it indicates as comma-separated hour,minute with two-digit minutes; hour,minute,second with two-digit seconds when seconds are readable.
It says 8,03
